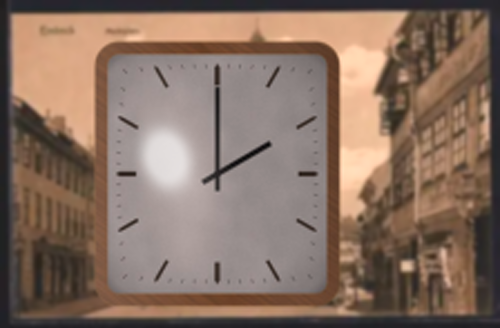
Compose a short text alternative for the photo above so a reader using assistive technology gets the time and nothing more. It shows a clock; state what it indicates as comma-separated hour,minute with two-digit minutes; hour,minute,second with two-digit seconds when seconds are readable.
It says 2,00
